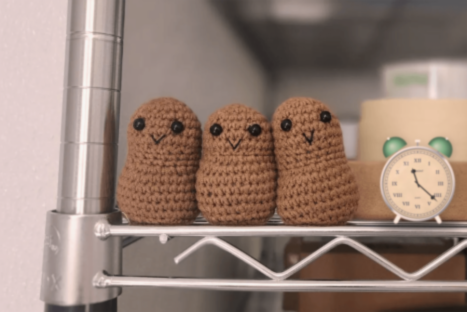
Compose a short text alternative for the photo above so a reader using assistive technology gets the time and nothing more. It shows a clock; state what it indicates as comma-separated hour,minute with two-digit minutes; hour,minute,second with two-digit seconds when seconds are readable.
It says 11,22
